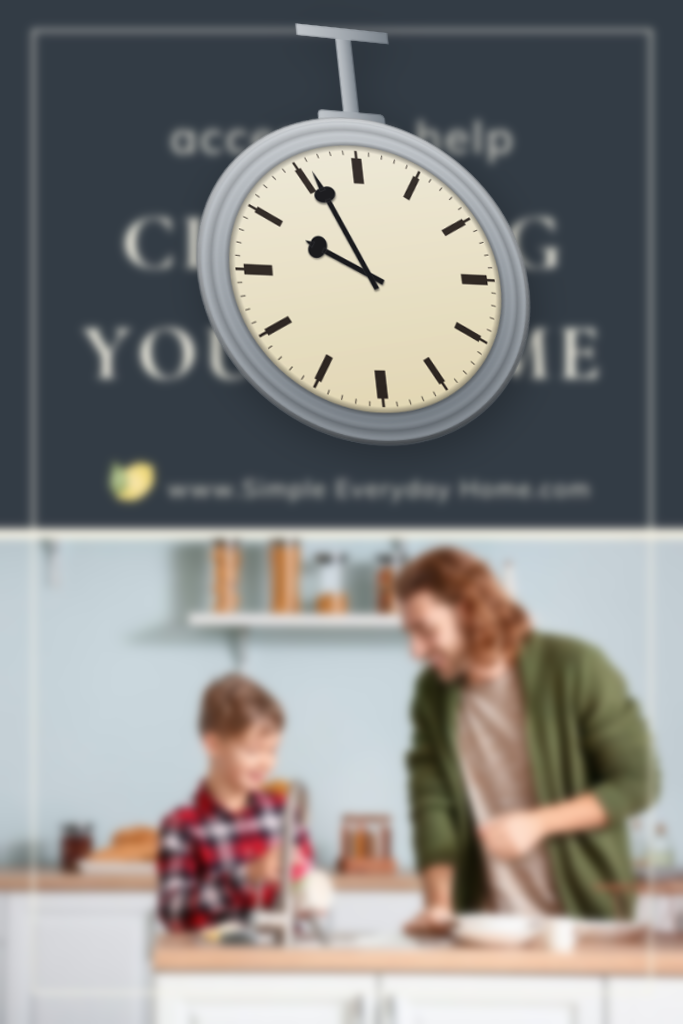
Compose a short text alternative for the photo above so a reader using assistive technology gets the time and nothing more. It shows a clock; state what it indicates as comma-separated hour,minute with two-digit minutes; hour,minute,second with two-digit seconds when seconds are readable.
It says 9,56
